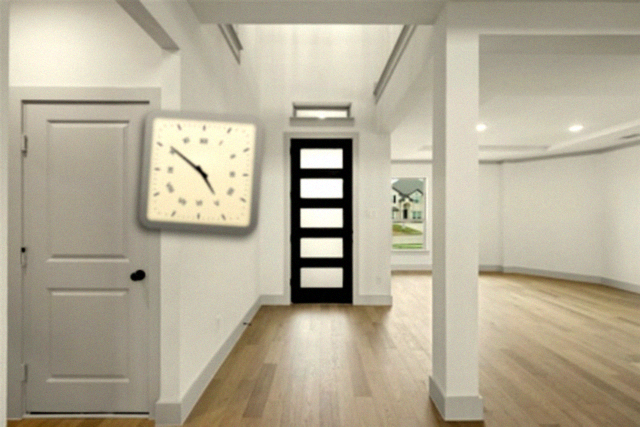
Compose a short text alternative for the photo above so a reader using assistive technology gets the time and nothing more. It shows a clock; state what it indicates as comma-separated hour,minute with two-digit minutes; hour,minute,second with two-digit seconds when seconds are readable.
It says 4,51
